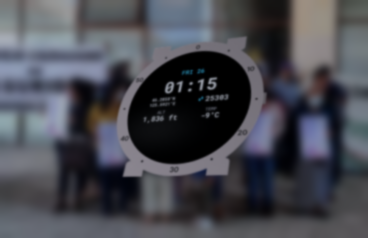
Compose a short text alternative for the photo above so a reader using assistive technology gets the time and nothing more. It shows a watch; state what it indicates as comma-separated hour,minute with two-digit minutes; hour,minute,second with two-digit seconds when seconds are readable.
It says 1,15
